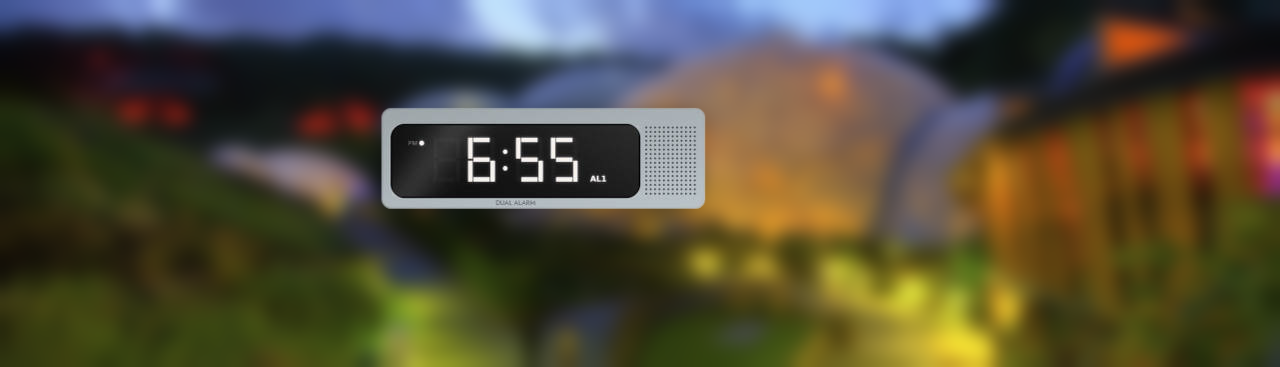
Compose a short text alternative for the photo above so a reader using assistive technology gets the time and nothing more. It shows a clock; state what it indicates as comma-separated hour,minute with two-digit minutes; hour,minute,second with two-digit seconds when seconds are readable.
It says 6,55
